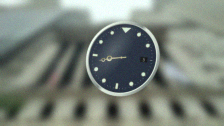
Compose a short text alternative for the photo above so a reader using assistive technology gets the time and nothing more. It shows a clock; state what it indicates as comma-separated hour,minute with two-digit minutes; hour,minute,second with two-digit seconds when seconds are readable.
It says 8,43
